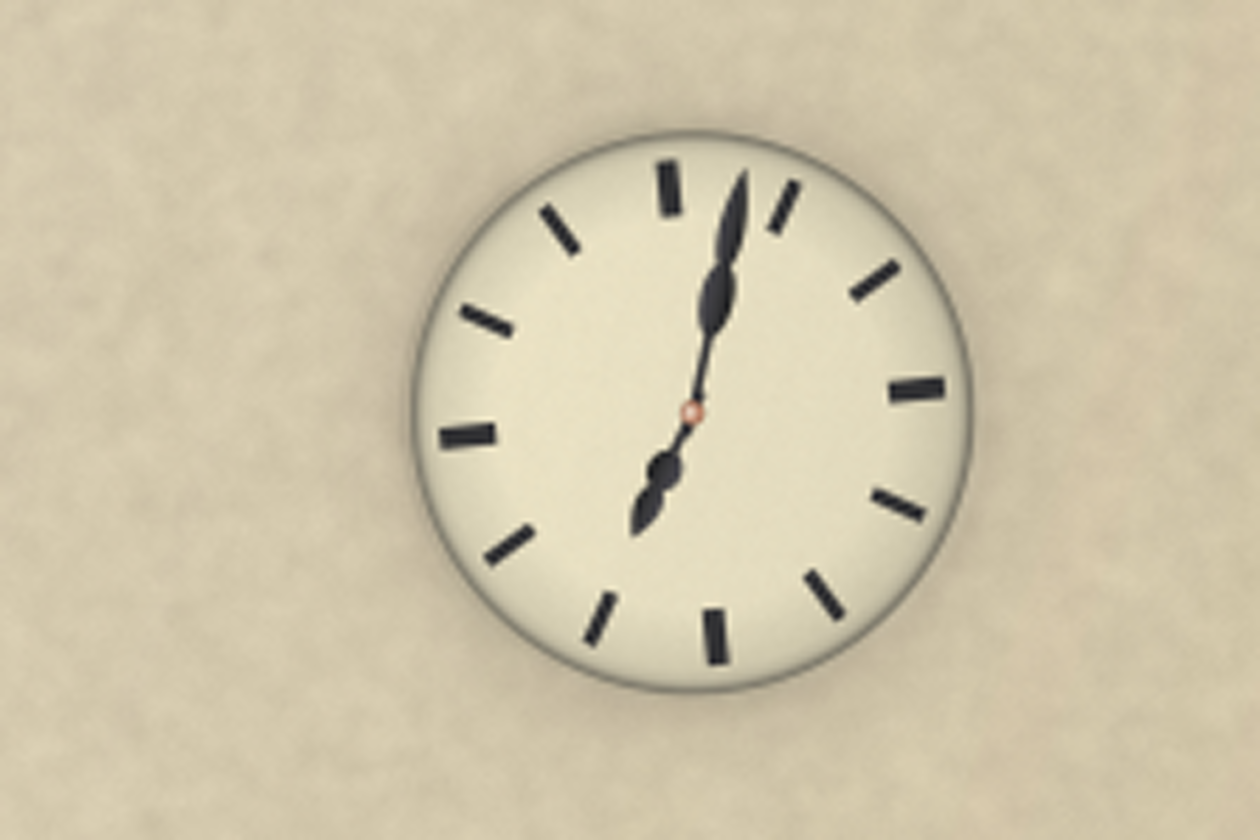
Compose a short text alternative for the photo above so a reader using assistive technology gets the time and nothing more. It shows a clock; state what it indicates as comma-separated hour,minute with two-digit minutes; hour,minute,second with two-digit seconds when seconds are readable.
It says 7,03
